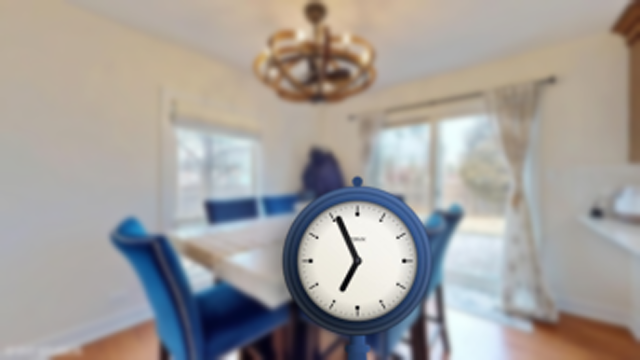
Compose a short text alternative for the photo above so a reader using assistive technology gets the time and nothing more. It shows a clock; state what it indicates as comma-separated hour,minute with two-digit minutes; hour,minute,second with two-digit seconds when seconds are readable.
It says 6,56
